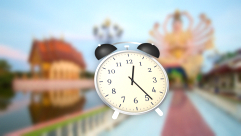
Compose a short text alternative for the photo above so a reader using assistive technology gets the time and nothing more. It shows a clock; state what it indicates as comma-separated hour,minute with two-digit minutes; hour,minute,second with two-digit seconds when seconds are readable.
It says 12,24
